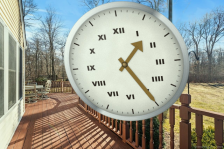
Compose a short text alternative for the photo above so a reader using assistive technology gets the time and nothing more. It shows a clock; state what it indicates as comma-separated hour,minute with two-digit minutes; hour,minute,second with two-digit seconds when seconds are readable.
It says 1,25
